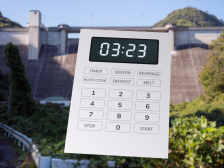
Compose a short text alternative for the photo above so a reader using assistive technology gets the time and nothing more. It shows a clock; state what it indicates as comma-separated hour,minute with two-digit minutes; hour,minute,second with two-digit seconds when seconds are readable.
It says 3,23
